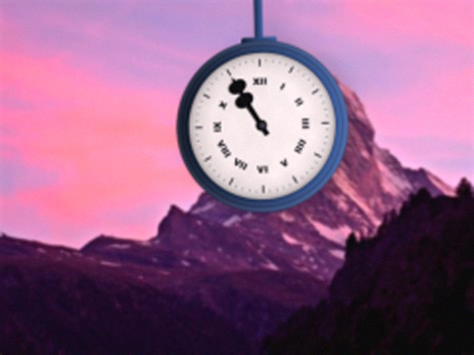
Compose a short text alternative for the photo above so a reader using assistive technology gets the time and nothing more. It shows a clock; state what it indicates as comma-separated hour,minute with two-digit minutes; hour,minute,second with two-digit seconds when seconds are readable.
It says 10,55
